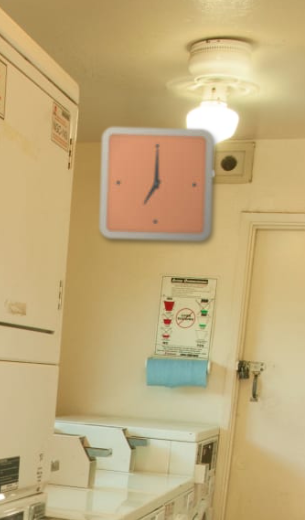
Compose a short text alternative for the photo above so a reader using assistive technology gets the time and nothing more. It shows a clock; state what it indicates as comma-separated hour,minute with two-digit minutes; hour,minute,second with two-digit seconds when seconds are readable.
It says 7,00
